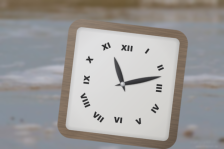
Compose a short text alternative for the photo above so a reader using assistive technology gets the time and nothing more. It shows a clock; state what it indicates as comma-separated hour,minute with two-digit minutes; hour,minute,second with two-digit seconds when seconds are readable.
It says 11,12
